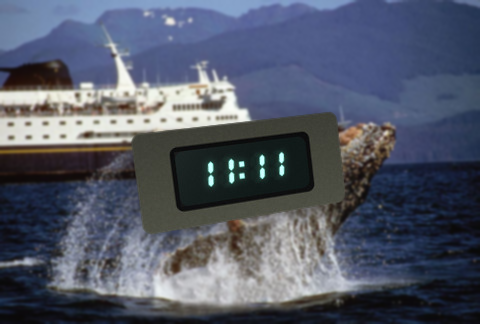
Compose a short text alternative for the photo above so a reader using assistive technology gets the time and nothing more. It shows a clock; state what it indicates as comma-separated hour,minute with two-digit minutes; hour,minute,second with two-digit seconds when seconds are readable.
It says 11,11
